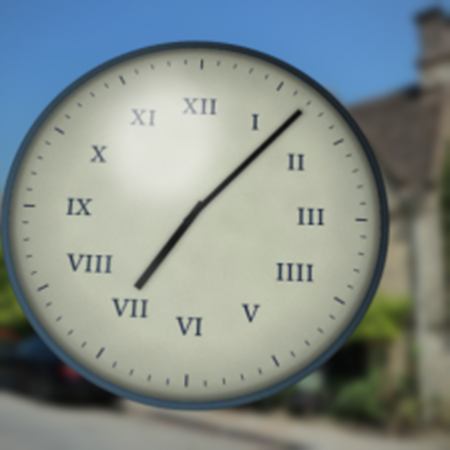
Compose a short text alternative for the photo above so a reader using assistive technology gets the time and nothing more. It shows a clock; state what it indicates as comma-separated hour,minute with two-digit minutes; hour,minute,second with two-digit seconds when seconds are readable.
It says 7,07
